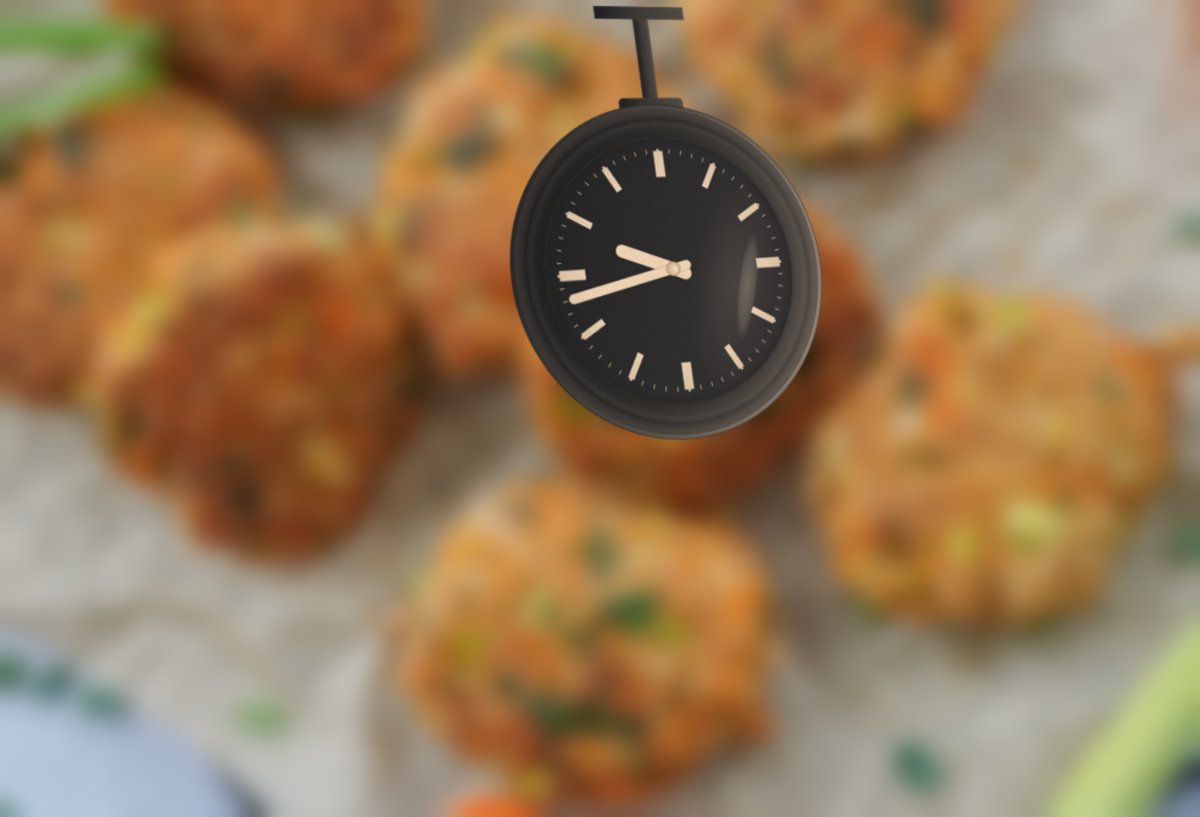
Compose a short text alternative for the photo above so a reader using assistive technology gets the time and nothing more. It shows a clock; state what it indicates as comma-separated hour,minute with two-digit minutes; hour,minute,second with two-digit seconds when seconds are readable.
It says 9,43
